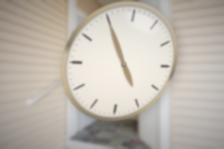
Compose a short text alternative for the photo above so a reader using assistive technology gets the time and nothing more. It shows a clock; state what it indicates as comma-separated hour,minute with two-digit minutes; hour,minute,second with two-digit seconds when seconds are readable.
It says 4,55
